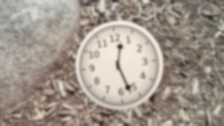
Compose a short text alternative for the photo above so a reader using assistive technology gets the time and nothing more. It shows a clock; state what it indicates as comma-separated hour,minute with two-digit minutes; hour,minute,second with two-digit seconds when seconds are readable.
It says 12,27
